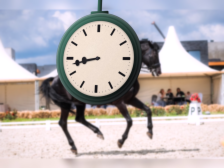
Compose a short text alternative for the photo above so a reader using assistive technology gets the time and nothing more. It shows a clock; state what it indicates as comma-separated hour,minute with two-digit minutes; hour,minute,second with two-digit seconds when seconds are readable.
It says 8,43
